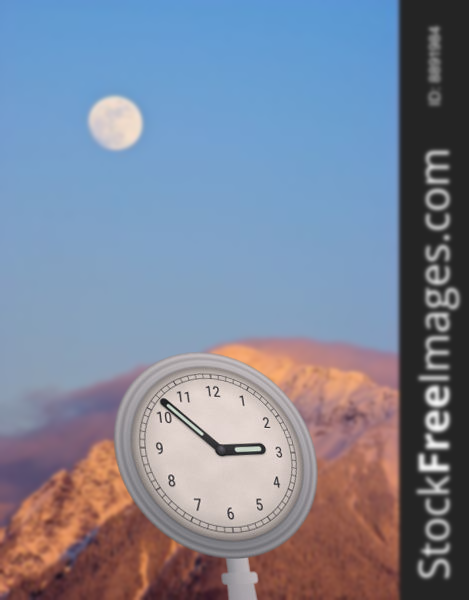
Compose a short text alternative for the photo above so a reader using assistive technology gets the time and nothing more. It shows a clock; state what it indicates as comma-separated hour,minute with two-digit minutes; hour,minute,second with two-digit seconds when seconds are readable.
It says 2,52
